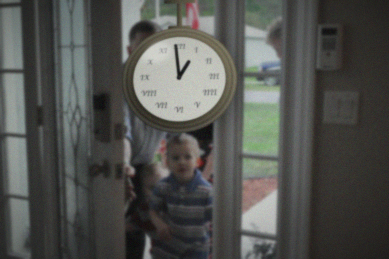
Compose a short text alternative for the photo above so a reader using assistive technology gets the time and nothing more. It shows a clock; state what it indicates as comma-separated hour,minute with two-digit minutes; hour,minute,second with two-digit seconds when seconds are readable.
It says 12,59
